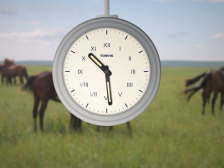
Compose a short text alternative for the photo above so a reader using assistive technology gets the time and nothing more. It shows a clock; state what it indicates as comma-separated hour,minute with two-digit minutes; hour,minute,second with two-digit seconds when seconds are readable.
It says 10,29
